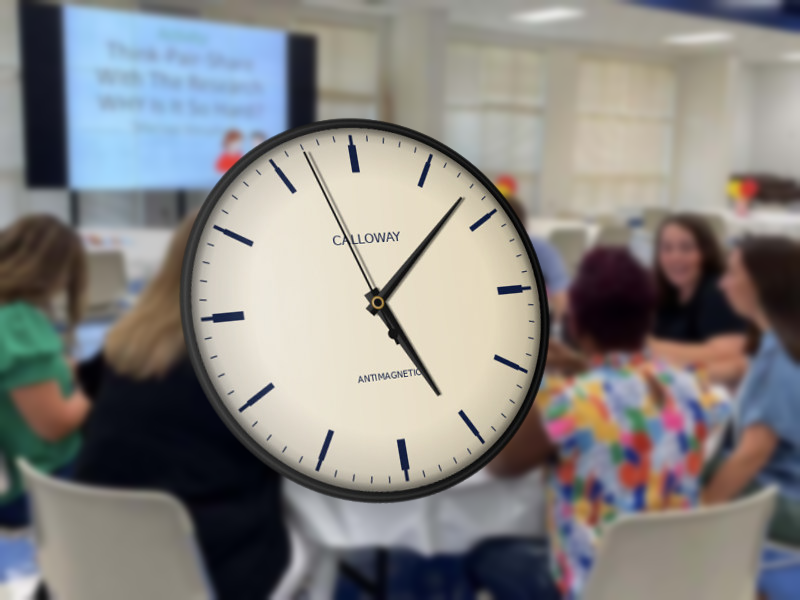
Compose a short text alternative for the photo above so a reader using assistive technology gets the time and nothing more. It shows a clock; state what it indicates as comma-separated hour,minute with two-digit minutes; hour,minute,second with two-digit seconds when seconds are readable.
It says 5,07,57
